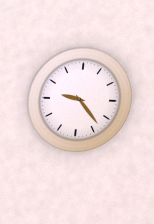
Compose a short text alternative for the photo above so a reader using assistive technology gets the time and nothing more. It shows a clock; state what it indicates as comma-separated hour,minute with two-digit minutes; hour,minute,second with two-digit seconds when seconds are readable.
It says 9,23
